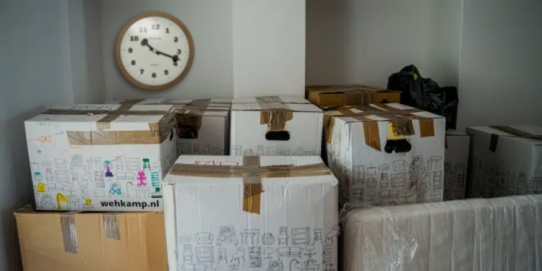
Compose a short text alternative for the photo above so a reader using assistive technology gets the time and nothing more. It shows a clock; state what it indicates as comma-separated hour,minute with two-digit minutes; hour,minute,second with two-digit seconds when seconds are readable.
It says 10,18
